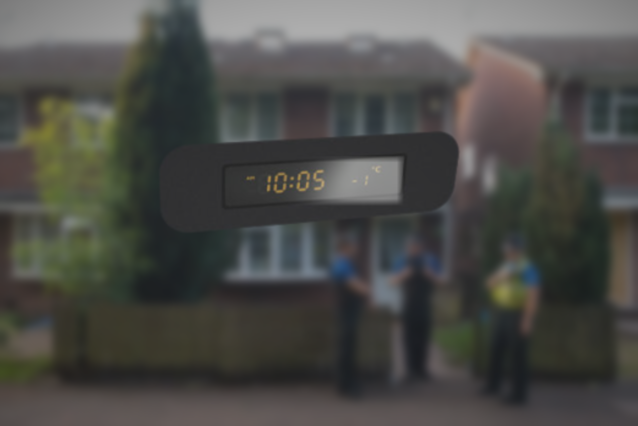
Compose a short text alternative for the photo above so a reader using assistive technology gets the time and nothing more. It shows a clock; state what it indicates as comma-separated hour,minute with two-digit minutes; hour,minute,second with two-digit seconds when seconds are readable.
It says 10,05
